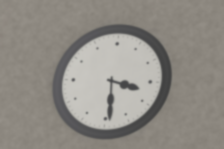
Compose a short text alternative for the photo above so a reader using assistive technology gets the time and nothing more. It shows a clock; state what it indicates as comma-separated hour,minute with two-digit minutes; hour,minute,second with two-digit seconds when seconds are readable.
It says 3,29
